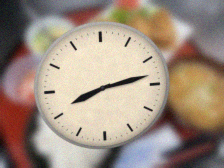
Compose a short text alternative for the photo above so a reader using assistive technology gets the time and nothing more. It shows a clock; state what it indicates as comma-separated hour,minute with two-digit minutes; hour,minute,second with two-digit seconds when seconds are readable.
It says 8,13
